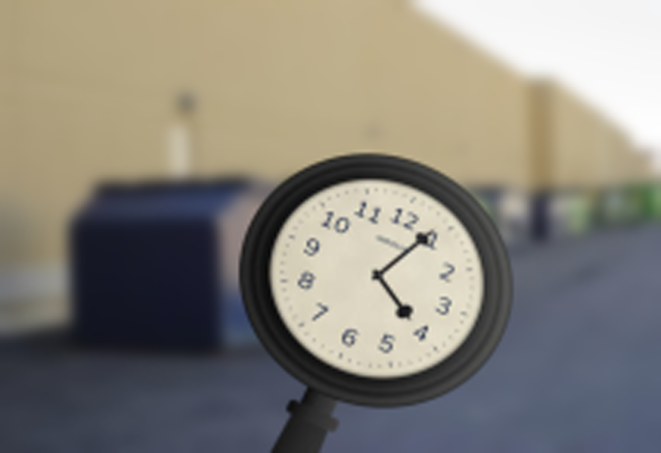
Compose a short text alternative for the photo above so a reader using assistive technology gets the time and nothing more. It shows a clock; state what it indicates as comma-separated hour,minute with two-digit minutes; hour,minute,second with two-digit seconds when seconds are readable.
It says 4,04
